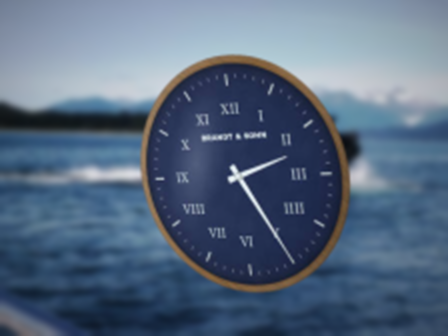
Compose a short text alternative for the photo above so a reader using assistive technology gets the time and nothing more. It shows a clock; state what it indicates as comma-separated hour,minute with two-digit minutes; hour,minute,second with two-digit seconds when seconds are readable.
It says 2,25
